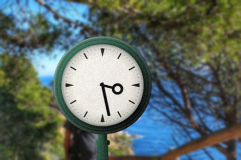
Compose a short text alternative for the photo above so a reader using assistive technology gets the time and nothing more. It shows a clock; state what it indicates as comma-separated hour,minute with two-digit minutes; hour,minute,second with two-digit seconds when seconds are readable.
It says 3,28
